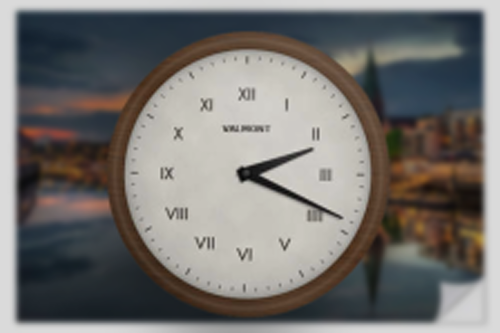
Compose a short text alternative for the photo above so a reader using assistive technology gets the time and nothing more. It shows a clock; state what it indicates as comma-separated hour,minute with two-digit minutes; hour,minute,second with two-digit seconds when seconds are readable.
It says 2,19
